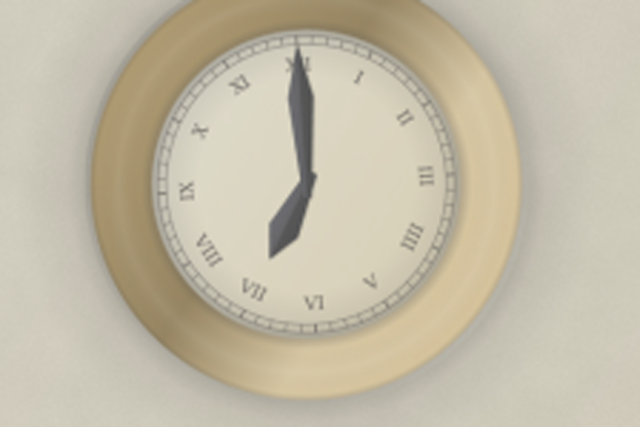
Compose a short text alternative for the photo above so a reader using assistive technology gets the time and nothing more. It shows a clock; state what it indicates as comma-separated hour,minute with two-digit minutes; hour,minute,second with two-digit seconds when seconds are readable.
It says 7,00
